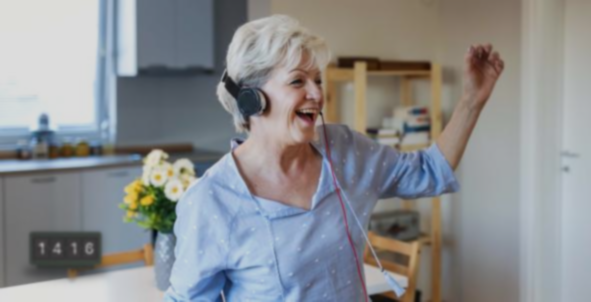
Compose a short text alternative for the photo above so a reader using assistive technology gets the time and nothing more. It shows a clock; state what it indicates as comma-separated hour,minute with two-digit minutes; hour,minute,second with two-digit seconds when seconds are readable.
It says 14,16
